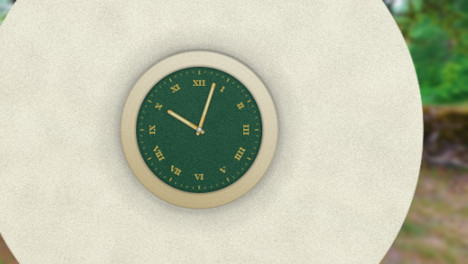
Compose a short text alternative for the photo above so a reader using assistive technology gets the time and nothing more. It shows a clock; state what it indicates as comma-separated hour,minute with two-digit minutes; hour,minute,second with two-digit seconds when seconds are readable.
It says 10,03
